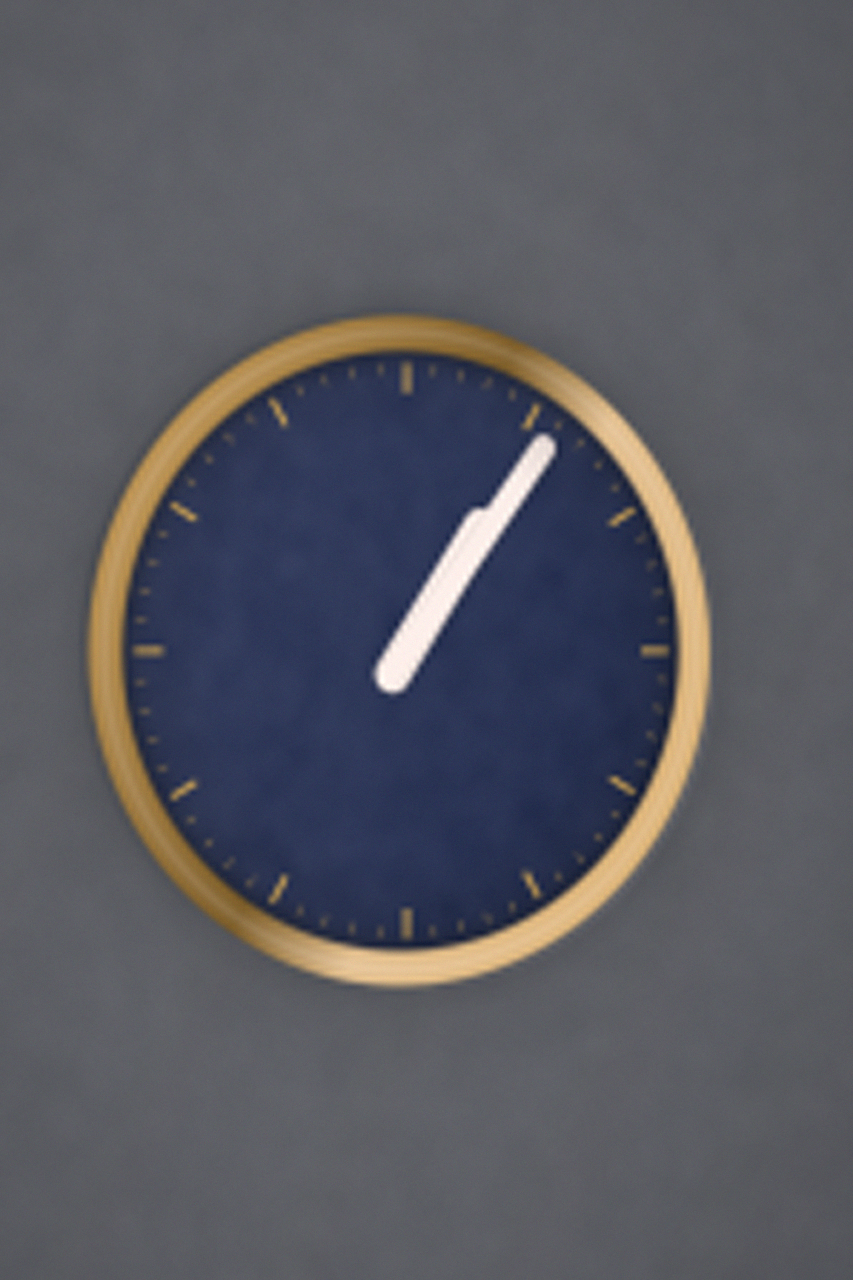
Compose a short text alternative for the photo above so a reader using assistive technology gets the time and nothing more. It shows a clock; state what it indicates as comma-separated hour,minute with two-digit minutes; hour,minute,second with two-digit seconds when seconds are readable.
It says 1,06
